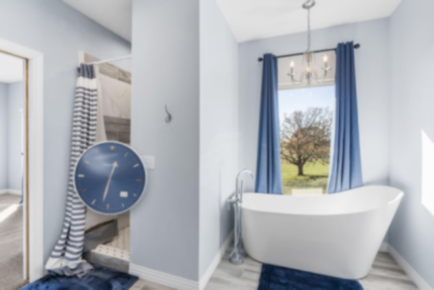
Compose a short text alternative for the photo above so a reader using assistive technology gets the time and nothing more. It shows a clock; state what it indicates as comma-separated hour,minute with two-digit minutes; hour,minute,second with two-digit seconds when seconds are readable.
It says 12,32
